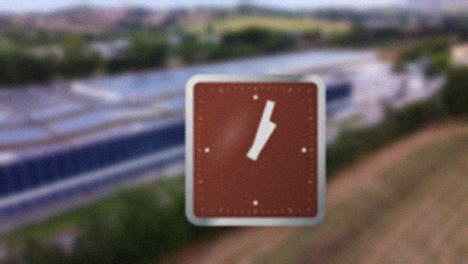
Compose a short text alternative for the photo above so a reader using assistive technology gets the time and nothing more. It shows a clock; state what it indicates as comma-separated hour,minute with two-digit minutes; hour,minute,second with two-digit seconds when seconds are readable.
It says 1,03
